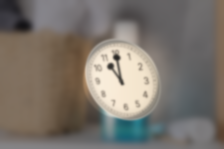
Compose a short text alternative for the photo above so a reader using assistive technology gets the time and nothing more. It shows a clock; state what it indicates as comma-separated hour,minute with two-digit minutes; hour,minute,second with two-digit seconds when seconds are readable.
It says 11,00
